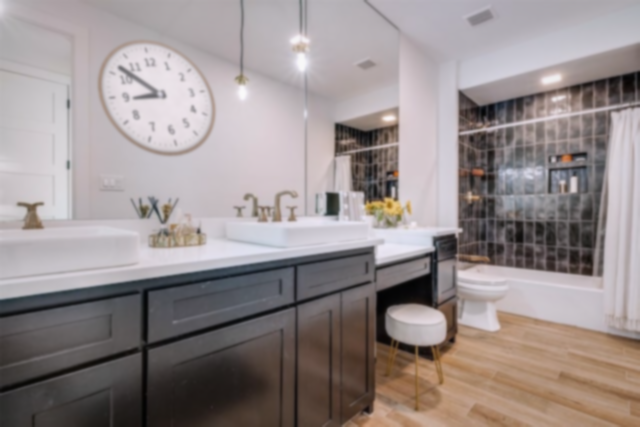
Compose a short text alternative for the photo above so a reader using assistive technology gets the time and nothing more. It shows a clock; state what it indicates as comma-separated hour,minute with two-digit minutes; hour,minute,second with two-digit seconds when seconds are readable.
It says 8,52
